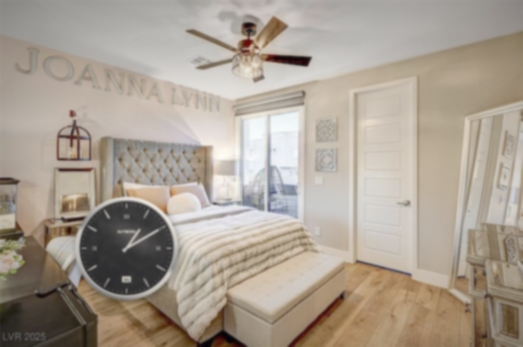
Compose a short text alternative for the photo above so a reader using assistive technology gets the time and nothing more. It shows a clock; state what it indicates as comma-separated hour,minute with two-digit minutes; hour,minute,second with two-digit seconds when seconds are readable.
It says 1,10
